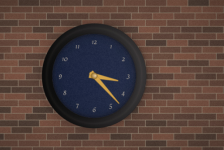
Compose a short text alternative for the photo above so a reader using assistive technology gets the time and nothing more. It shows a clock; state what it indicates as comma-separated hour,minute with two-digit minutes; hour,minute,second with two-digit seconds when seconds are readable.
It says 3,23
